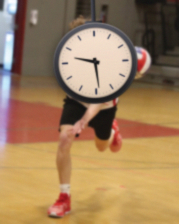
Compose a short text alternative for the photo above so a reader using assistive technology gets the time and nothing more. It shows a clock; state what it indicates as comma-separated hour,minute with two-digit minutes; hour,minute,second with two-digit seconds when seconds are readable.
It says 9,29
